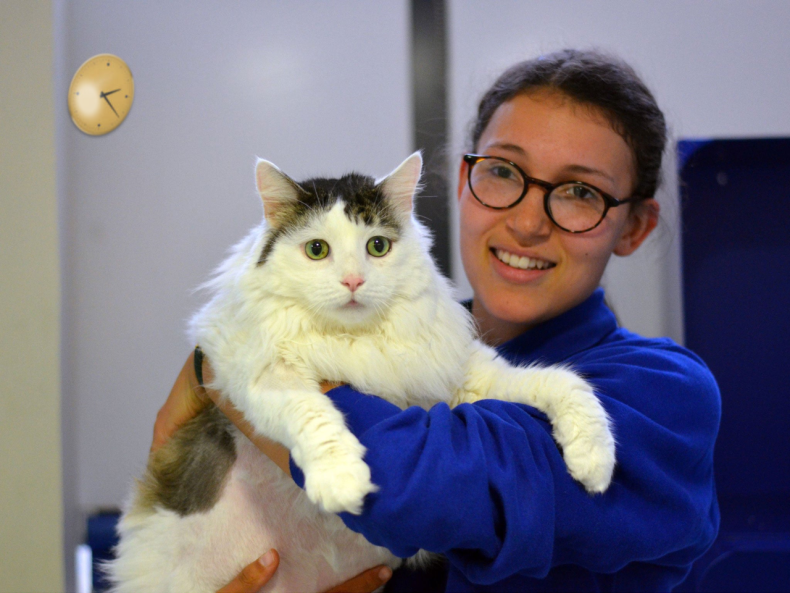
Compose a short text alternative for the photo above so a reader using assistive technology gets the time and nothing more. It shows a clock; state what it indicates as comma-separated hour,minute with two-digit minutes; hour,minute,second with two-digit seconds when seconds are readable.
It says 2,22
